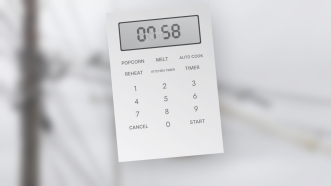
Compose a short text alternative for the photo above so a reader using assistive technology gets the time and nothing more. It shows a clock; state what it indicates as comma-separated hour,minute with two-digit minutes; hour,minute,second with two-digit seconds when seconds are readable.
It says 7,58
